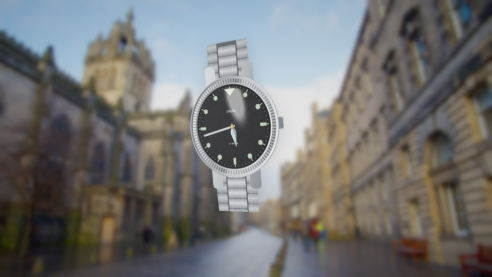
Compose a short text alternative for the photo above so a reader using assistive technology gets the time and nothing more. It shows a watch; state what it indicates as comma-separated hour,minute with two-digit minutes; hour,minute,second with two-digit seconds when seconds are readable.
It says 5,43
